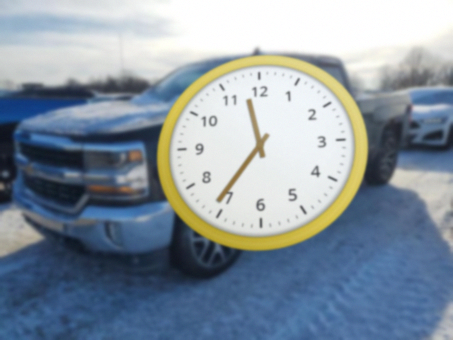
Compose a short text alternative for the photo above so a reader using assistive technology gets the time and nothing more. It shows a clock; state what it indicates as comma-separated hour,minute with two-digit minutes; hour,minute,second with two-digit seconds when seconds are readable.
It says 11,36
